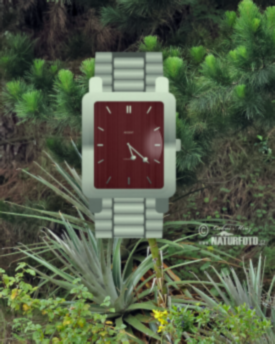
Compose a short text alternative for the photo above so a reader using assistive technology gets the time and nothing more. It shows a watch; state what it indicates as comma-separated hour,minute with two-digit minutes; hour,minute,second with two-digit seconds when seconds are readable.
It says 5,22
